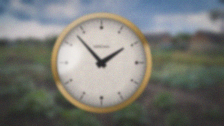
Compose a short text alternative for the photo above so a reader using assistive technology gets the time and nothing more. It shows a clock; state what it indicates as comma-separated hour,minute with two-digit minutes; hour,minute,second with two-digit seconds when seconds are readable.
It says 1,53
